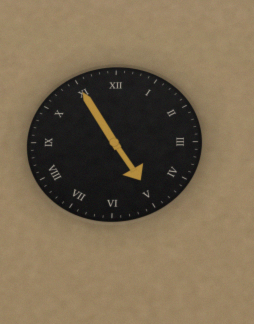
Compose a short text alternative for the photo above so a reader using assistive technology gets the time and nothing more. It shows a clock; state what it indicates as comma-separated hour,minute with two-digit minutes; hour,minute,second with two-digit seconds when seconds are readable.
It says 4,55
